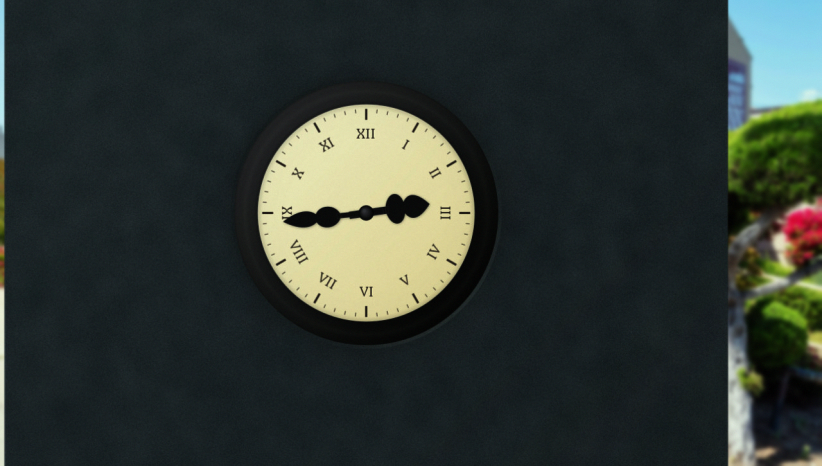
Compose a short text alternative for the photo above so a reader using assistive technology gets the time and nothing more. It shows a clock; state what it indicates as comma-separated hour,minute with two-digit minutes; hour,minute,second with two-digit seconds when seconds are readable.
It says 2,44
